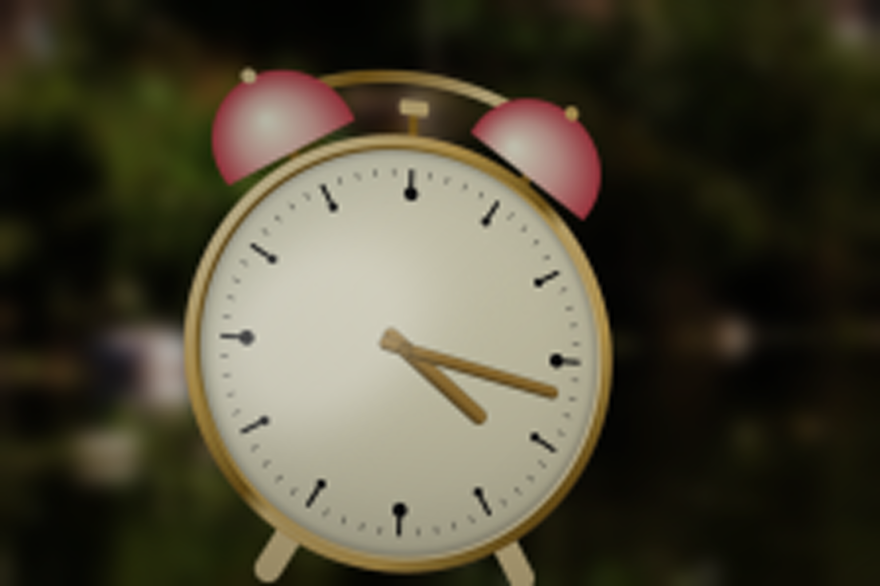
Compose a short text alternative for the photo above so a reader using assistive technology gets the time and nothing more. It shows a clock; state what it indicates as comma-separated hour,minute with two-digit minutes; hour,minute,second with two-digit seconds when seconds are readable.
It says 4,17
